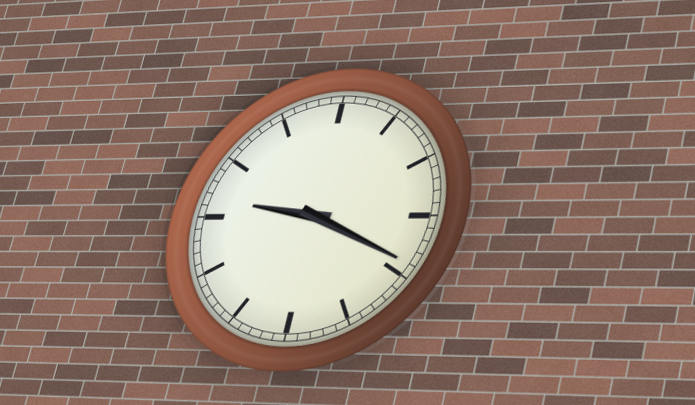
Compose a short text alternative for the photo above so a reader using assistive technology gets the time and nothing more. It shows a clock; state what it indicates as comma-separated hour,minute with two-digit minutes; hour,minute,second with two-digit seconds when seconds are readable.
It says 9,19
